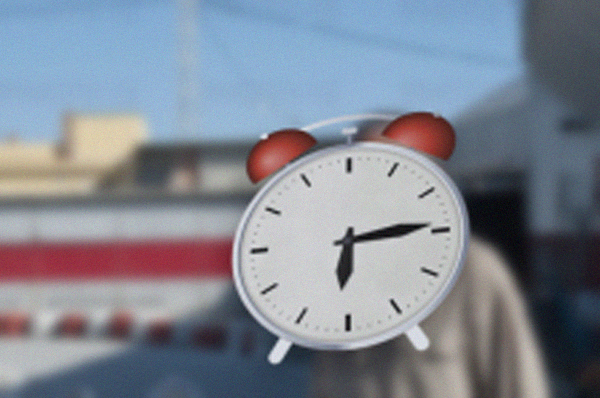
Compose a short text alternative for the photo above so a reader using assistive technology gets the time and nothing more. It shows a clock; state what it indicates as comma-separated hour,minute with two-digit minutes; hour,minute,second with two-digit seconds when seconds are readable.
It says 6,14
